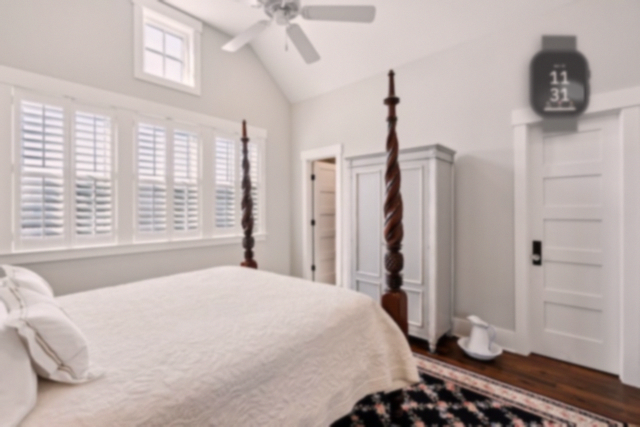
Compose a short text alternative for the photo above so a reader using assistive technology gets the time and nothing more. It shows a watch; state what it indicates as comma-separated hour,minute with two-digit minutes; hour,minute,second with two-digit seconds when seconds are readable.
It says 11,31
